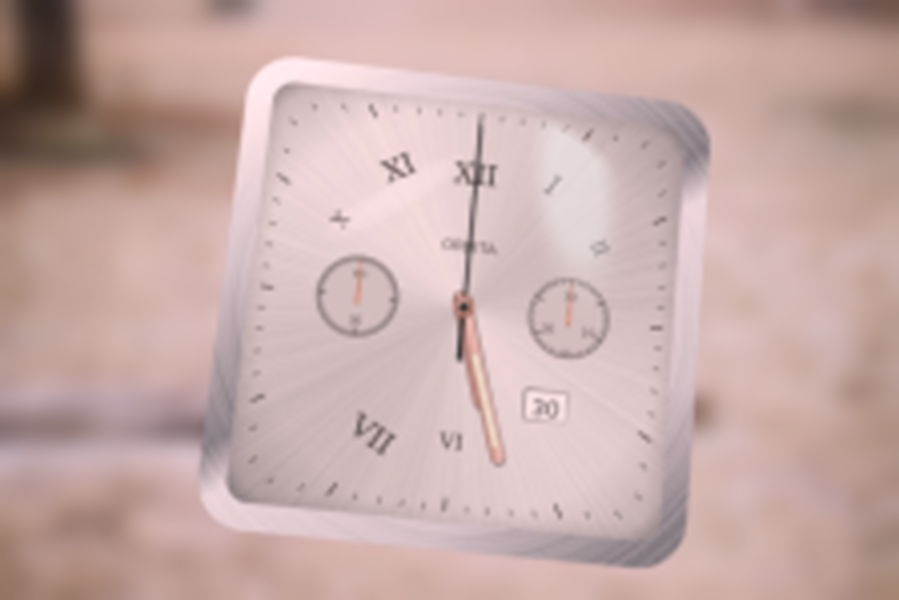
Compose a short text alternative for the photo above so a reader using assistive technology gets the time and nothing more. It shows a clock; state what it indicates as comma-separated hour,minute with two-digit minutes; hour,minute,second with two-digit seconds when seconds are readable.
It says 5,27
